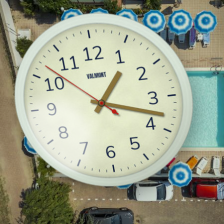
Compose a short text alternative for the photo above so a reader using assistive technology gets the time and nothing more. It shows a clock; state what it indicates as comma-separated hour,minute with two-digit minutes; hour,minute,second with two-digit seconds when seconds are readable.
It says 1,17,52
